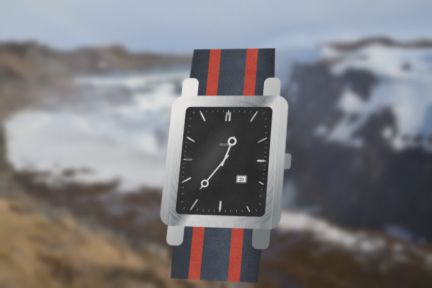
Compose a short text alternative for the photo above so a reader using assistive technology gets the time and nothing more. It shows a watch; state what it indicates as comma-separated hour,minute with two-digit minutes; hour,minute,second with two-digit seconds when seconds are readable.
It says 12,36
